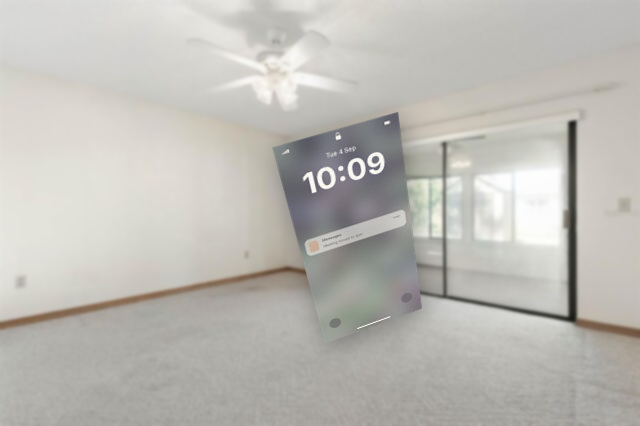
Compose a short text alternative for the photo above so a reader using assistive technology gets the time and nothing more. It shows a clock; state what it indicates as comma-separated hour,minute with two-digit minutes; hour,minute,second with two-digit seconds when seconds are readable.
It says 10,09
